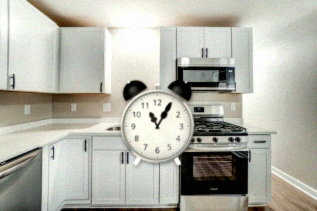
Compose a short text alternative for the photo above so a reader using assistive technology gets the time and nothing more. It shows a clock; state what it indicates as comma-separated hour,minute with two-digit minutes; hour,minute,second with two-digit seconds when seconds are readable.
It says 11,05
